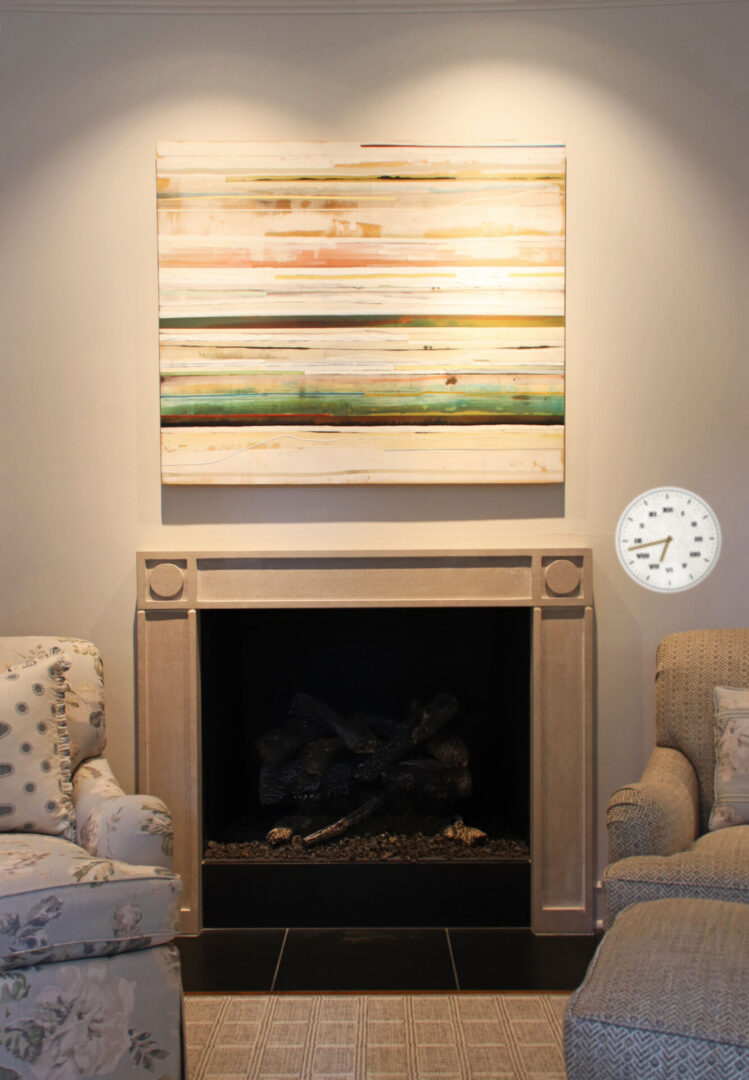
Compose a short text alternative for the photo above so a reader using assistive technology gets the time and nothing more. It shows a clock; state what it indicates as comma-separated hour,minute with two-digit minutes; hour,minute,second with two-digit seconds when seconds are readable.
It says 6,43
